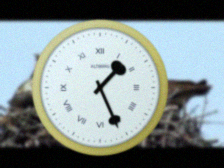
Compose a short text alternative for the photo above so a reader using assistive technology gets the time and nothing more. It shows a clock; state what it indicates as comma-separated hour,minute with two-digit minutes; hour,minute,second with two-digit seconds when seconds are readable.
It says 1,26
